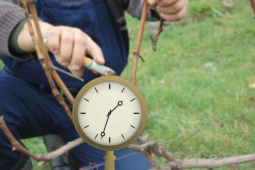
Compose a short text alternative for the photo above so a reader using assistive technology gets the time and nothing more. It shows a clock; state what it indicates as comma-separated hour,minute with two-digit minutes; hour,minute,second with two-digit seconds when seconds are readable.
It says 1,33
